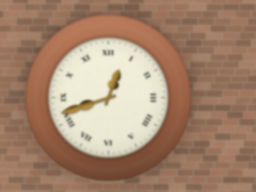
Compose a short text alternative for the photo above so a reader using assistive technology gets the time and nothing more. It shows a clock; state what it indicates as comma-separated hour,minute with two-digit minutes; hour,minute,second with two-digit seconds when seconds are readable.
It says 12,42
